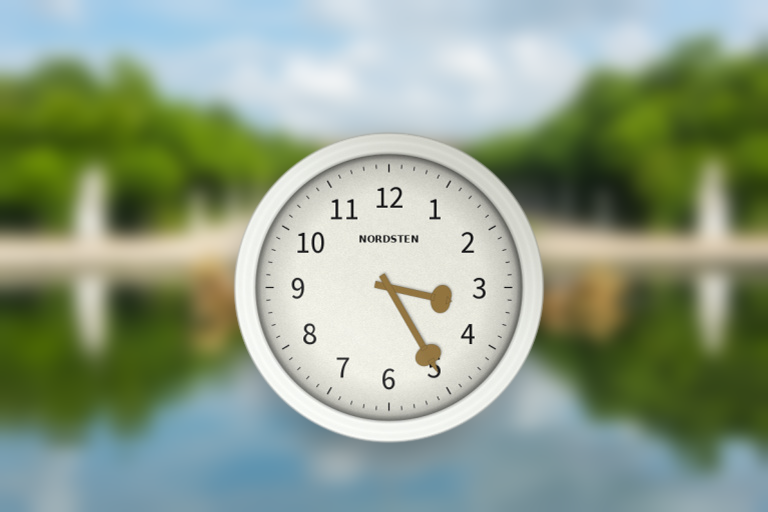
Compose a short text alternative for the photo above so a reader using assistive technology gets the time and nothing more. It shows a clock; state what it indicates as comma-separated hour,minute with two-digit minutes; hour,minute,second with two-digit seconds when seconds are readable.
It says 3,25
